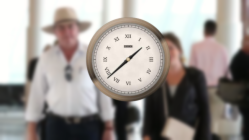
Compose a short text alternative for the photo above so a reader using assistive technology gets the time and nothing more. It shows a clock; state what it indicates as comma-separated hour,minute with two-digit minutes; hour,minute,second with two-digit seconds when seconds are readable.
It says 1,38
